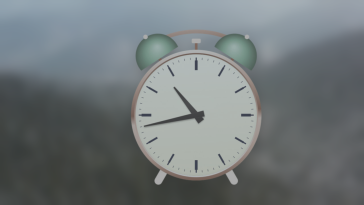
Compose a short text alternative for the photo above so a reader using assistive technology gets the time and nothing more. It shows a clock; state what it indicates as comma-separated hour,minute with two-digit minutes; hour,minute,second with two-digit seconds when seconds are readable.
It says 10,43
